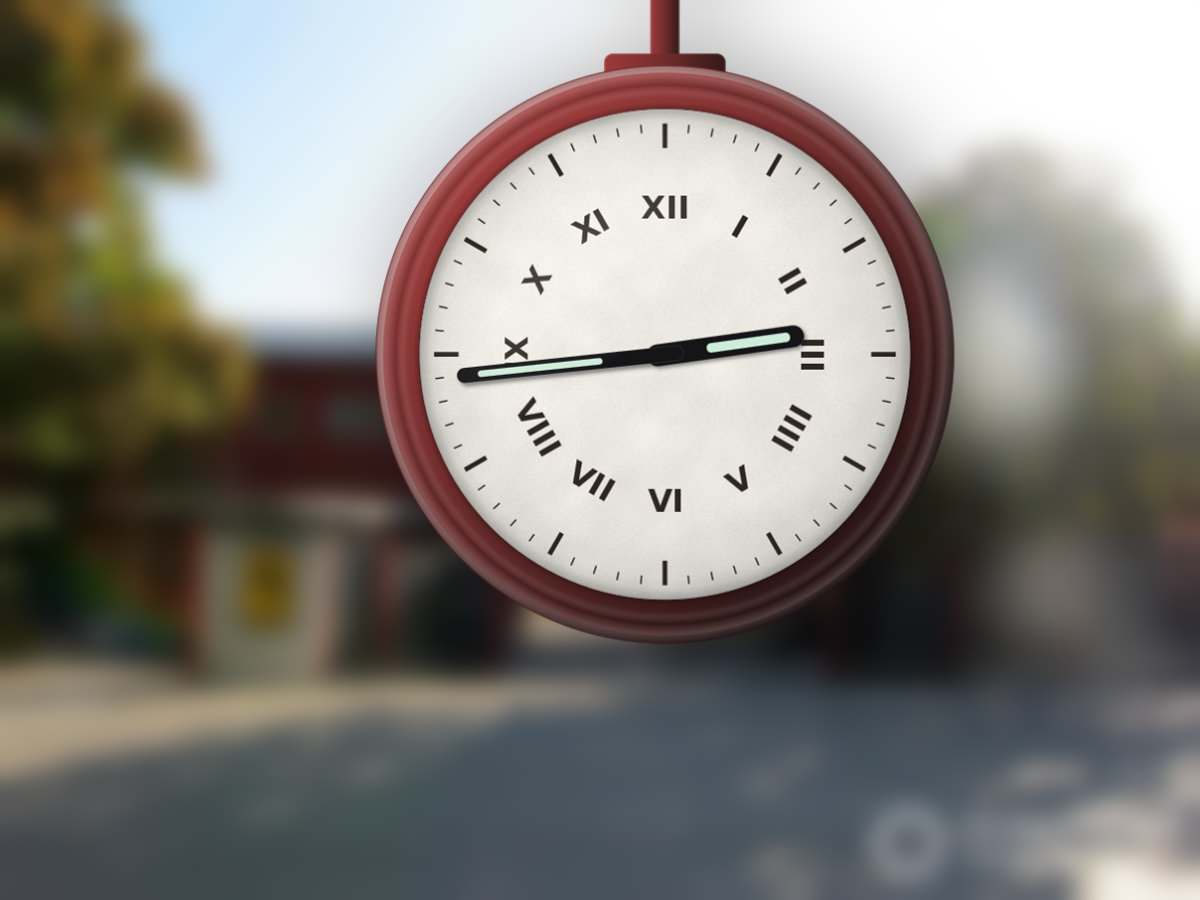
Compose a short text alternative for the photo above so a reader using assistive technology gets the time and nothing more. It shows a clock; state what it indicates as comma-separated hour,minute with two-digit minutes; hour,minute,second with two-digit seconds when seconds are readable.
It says 2,44
